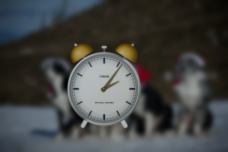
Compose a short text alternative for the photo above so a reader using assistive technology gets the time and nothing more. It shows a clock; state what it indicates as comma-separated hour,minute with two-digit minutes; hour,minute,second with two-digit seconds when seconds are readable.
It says 2,06
